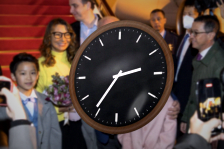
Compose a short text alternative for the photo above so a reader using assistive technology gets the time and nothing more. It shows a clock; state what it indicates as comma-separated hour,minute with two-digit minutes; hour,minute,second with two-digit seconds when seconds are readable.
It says 2,36
